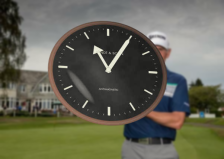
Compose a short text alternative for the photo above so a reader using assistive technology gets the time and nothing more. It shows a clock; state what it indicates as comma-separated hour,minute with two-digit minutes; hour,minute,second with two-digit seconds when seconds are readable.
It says 11,05
